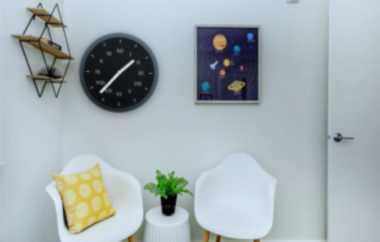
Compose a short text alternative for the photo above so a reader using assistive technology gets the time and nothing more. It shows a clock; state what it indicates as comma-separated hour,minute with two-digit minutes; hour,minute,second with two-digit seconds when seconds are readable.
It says 1,37
